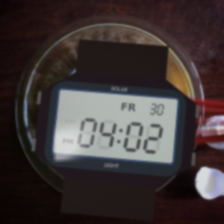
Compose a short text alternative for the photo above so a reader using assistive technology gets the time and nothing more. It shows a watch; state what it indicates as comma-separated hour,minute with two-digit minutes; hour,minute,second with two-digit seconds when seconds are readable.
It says 4,02
